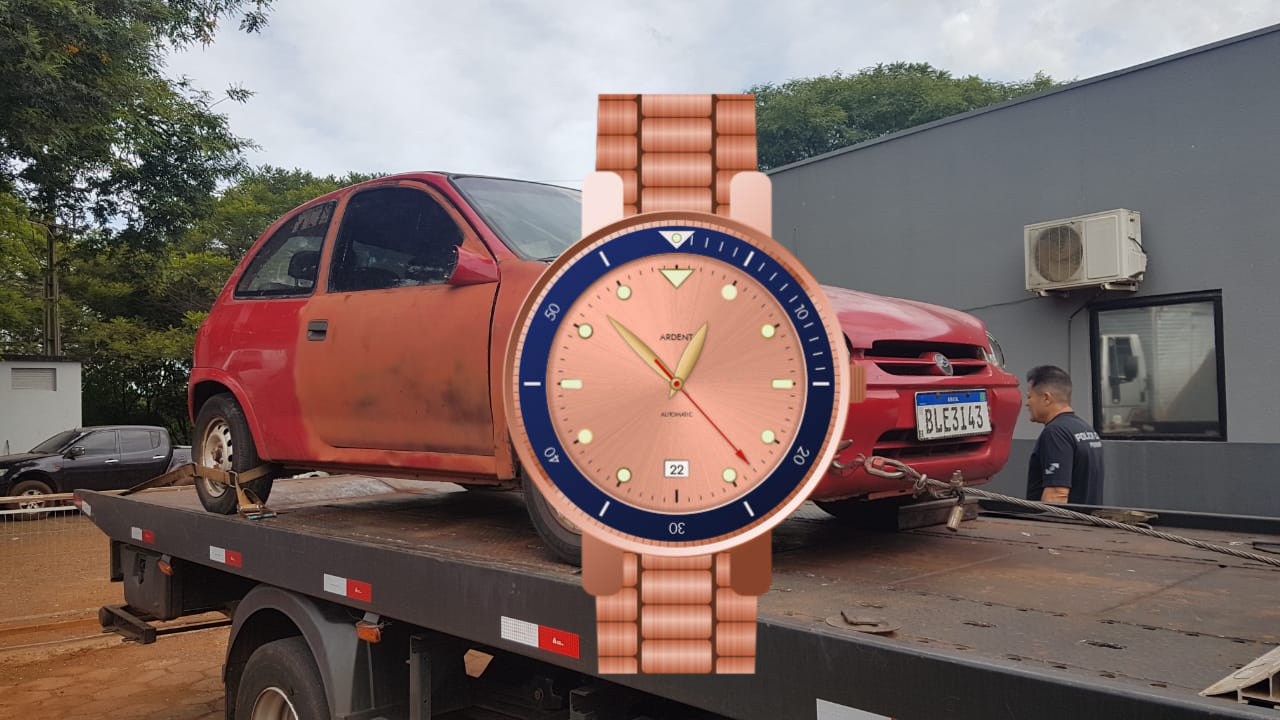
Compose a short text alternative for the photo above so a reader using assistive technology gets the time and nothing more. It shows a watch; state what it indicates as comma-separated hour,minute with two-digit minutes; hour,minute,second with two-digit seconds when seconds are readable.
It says 12,52,23
